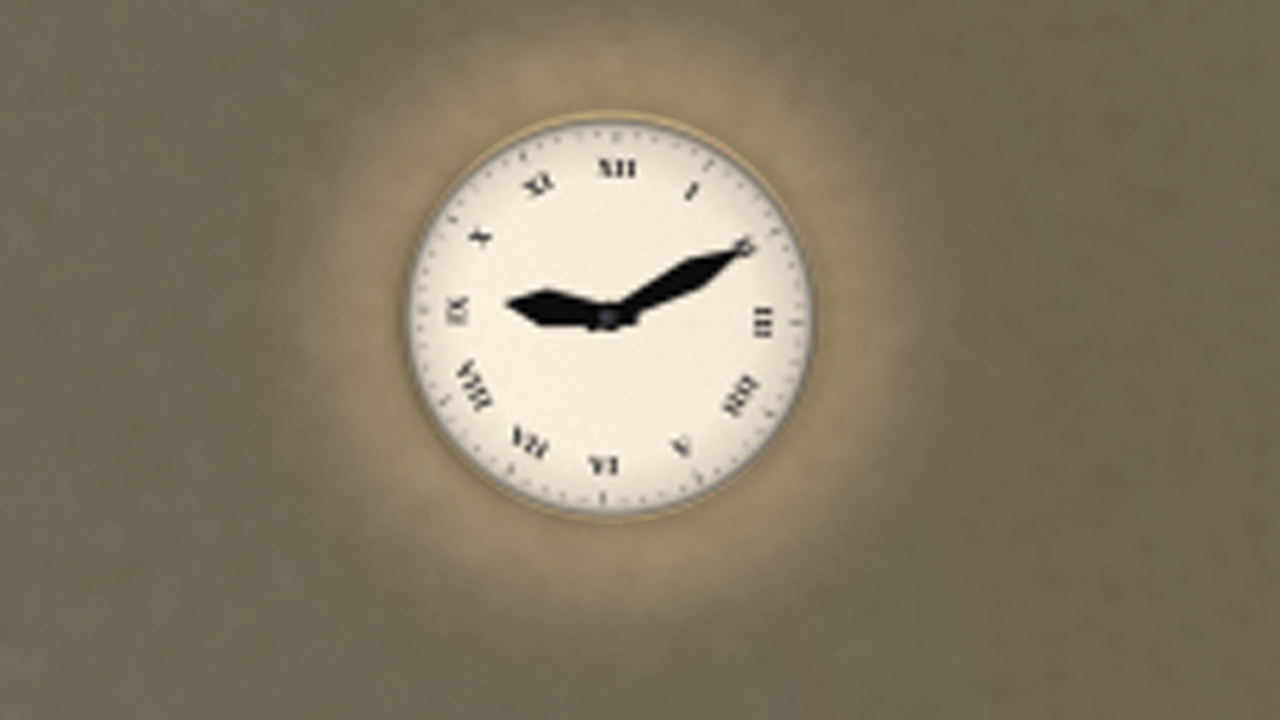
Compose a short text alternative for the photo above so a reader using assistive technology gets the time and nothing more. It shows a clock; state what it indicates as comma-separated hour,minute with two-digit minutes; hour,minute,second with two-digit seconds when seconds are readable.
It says 9,10
